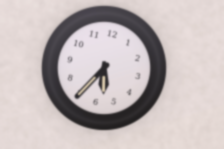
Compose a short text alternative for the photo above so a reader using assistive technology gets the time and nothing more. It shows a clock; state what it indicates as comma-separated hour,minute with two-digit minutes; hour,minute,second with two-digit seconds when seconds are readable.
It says 5,35
